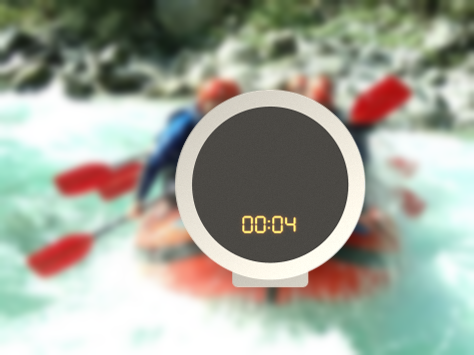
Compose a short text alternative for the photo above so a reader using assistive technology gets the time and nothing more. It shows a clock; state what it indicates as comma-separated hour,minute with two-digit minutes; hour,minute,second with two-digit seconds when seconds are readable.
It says 0,04
